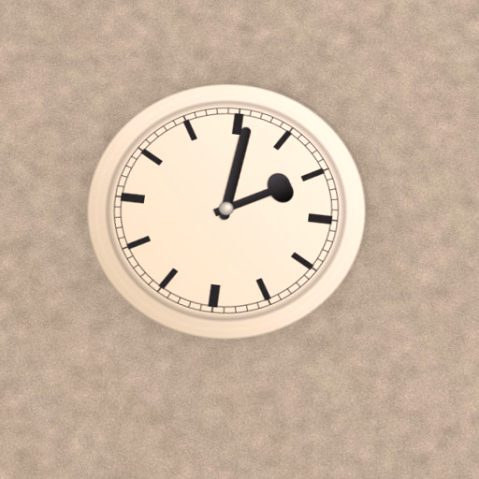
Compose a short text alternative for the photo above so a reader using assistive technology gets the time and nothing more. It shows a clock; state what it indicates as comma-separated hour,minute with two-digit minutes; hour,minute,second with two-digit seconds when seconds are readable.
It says 2,01
